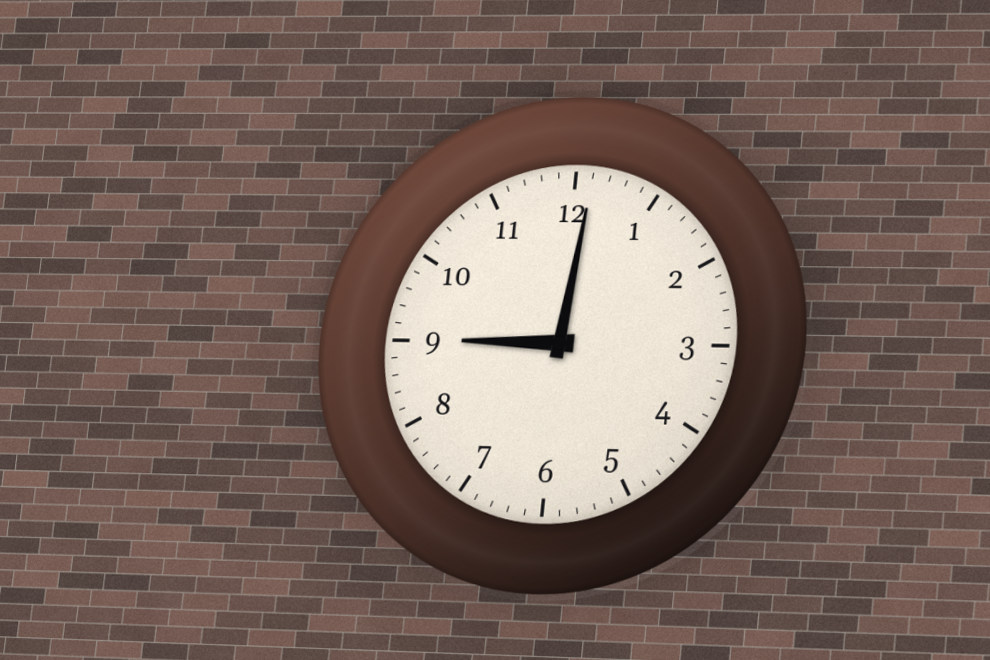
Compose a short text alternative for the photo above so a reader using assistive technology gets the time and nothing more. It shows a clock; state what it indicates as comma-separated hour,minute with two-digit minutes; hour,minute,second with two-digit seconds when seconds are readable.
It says 9,01
